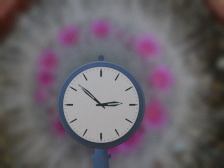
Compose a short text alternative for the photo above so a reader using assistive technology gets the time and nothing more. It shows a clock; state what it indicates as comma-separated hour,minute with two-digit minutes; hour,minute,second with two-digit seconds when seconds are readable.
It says 2,52
